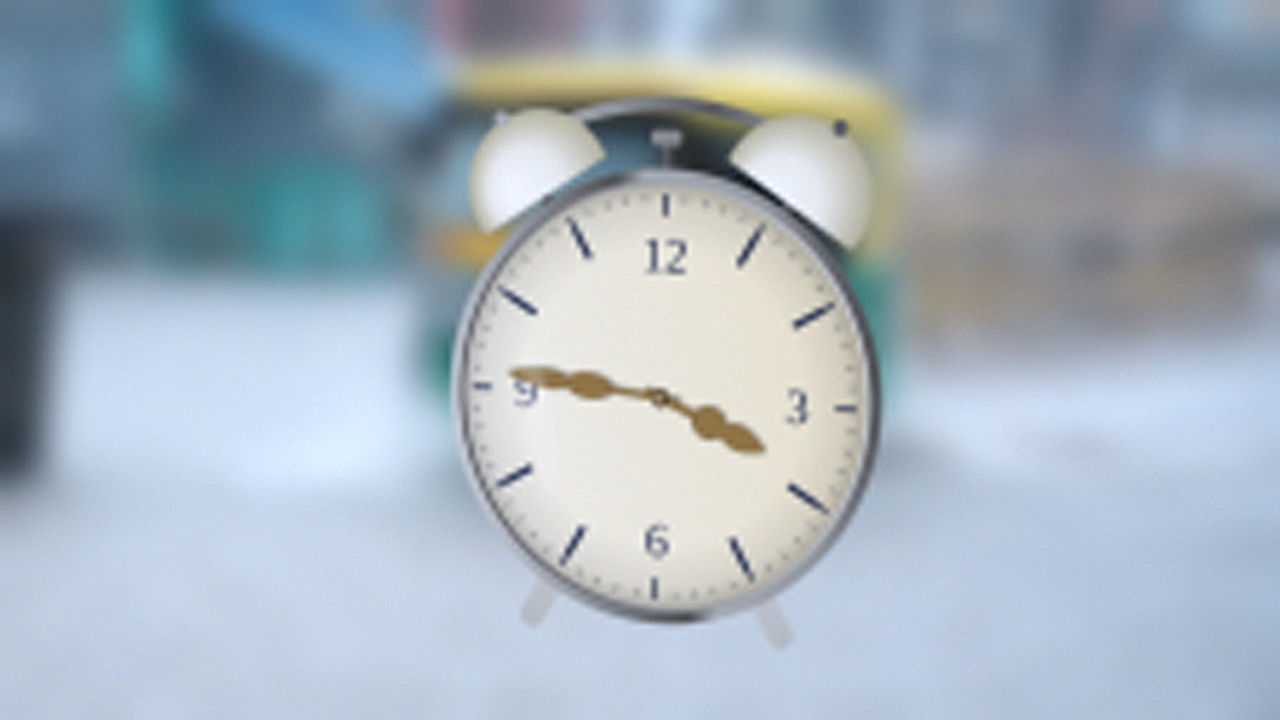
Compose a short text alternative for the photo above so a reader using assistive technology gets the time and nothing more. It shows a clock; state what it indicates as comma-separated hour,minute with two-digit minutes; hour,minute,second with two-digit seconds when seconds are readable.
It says 3,46
